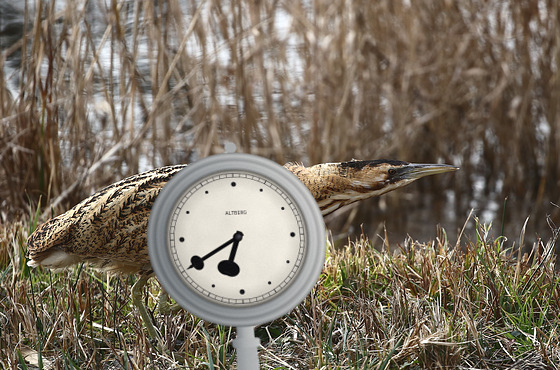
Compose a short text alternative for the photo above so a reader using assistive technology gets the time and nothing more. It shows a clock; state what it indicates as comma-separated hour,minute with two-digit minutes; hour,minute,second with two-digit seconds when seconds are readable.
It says 6,40
